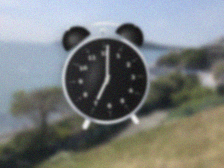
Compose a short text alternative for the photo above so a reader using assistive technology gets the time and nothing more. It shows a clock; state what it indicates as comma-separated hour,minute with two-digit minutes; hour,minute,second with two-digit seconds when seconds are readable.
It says 7,01
